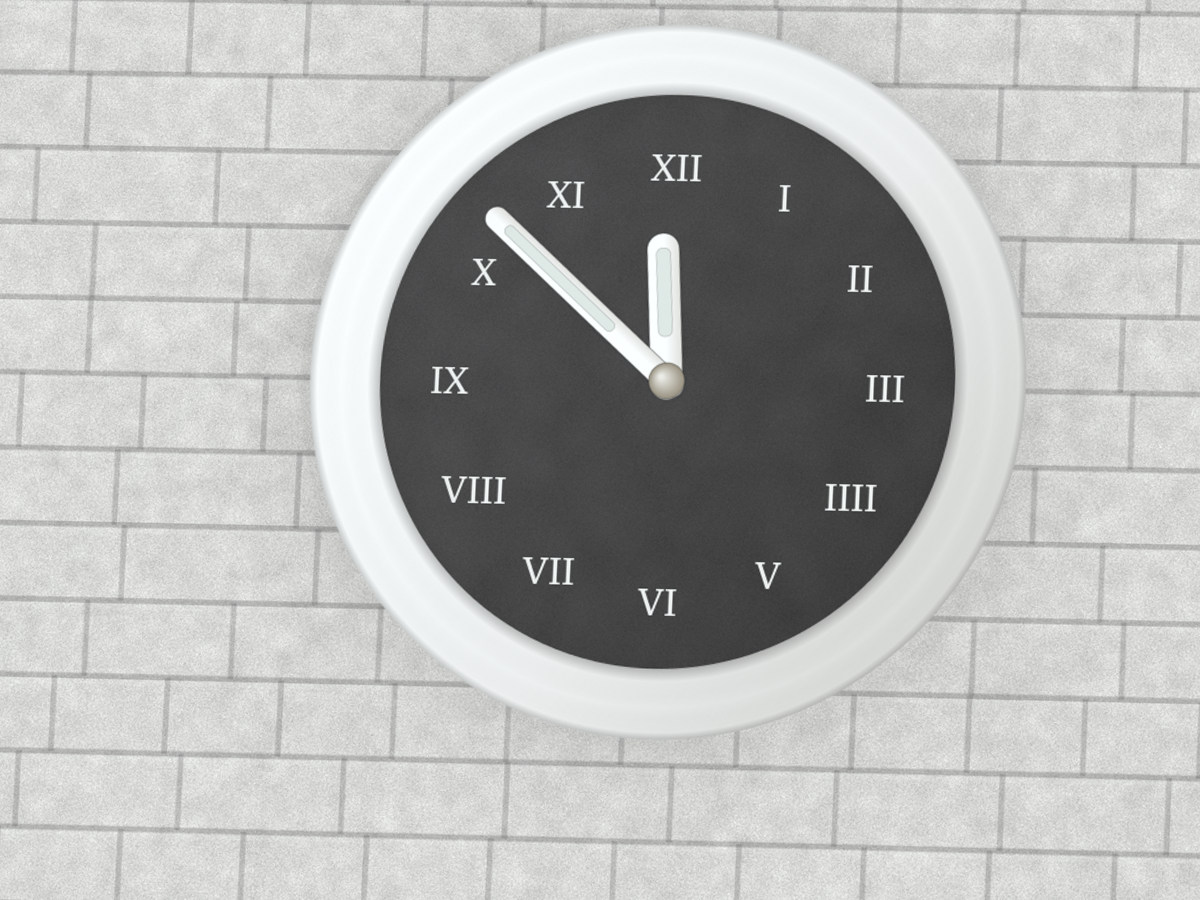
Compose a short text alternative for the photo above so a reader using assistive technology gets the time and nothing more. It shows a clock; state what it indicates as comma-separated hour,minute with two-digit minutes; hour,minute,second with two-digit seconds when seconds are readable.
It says 11,52
